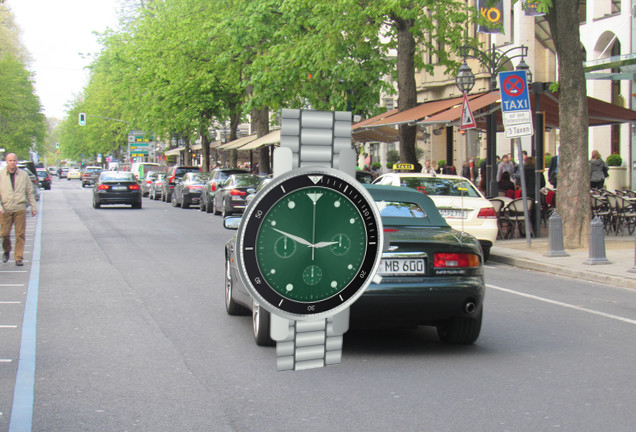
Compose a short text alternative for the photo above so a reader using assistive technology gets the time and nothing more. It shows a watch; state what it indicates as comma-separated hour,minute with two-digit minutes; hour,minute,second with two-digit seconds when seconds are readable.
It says 2,49
